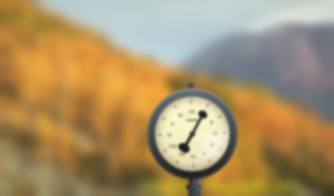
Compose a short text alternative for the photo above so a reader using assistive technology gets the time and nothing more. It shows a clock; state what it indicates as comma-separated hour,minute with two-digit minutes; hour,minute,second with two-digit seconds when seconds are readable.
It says 7,05
